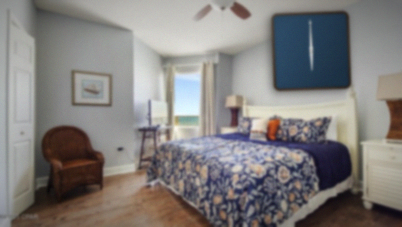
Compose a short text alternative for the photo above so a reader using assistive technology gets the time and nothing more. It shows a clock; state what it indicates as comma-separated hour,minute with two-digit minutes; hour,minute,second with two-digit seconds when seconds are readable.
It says 6,00
